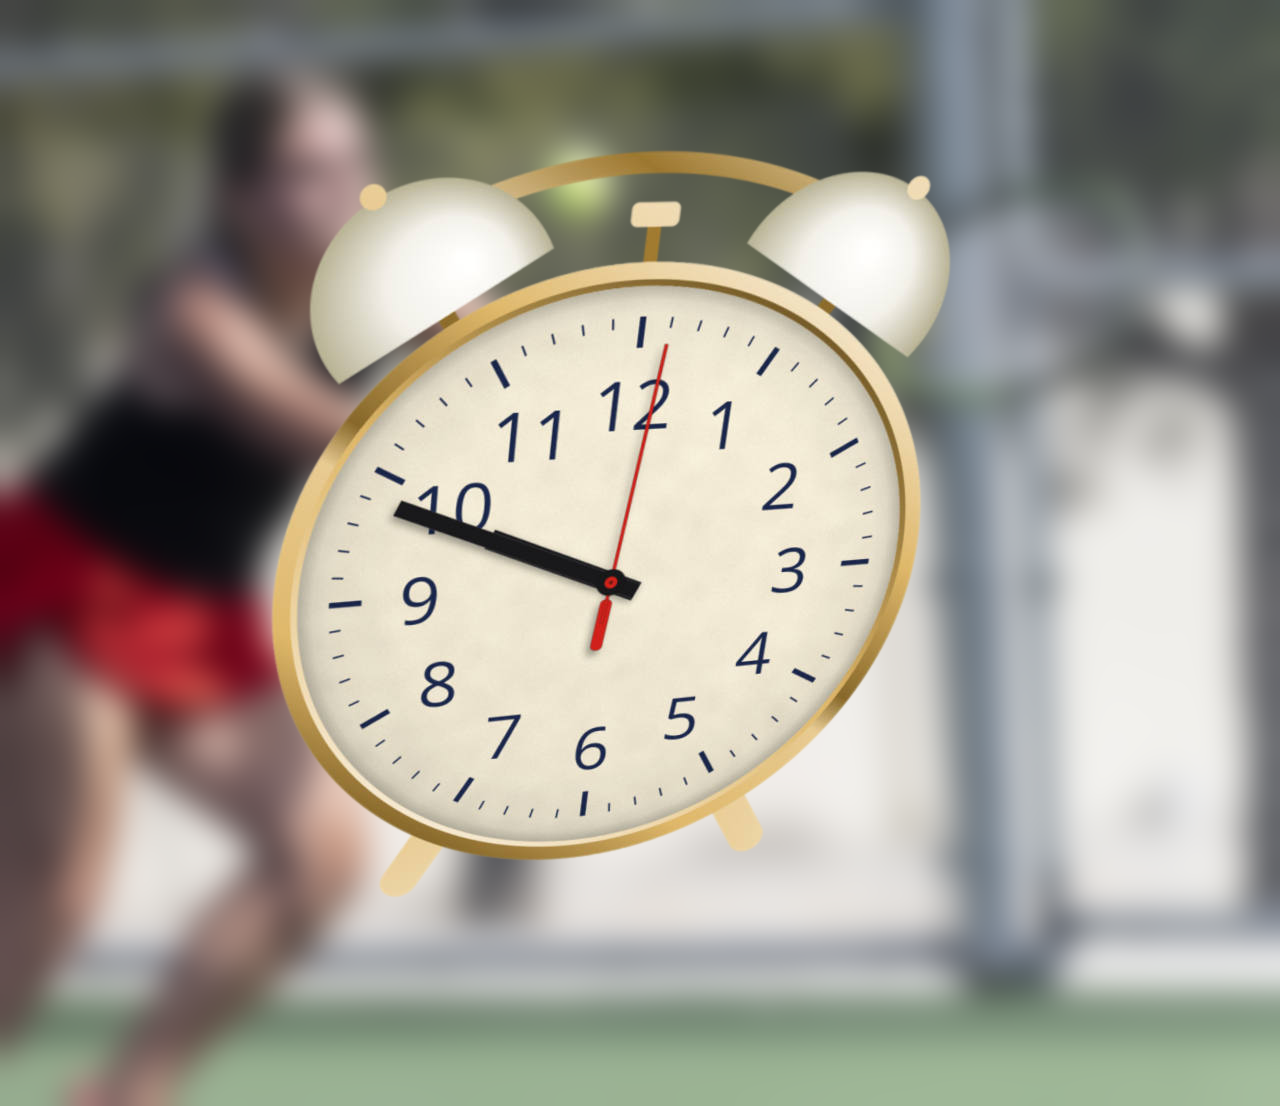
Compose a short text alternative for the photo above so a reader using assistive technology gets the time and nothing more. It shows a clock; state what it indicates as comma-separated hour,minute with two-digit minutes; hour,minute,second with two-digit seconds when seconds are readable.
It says 9,49,01
